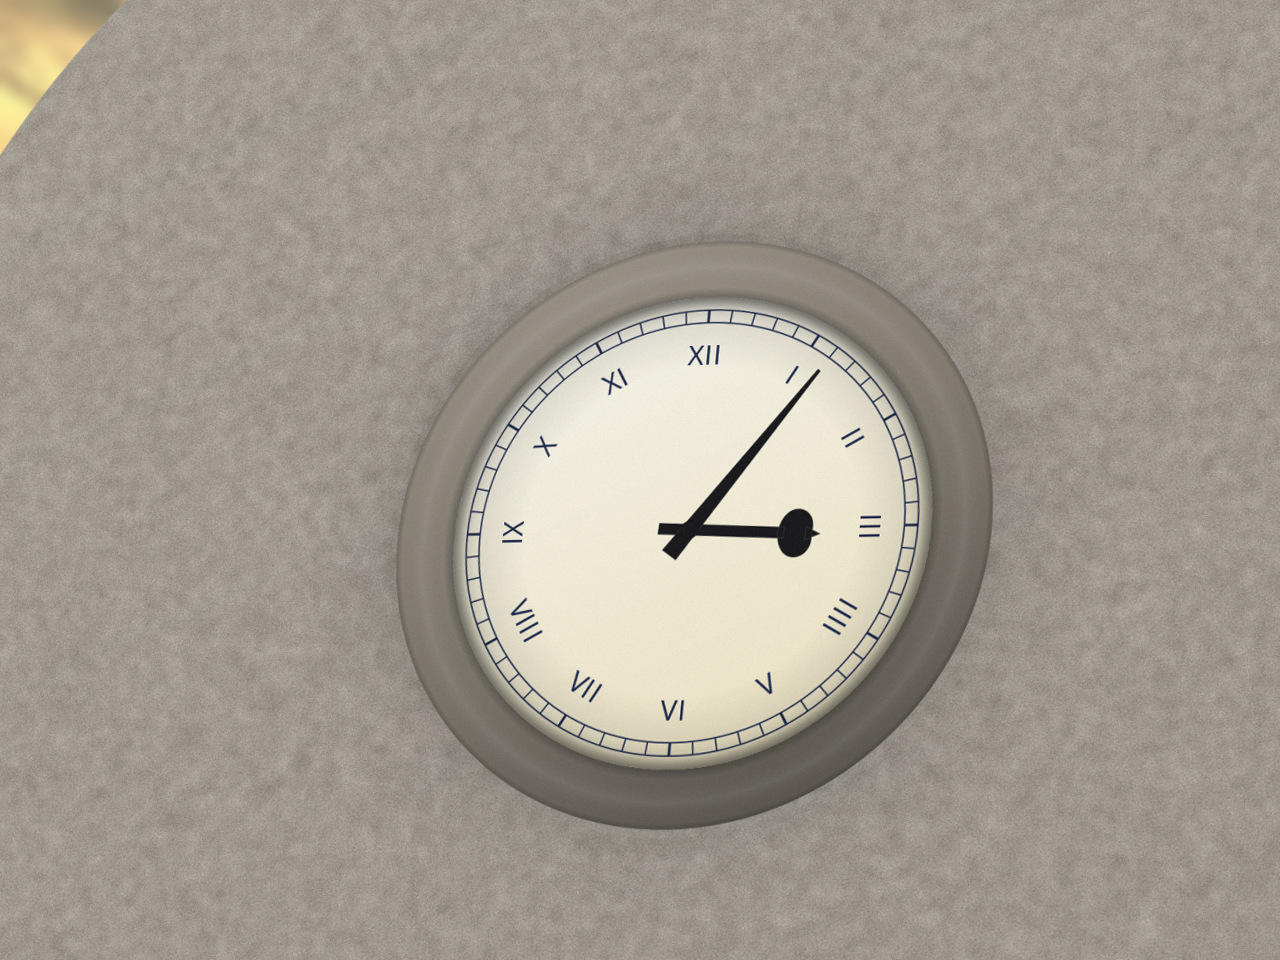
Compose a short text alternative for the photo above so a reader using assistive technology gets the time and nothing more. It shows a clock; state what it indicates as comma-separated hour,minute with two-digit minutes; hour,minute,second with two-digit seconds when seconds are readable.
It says 3,06
